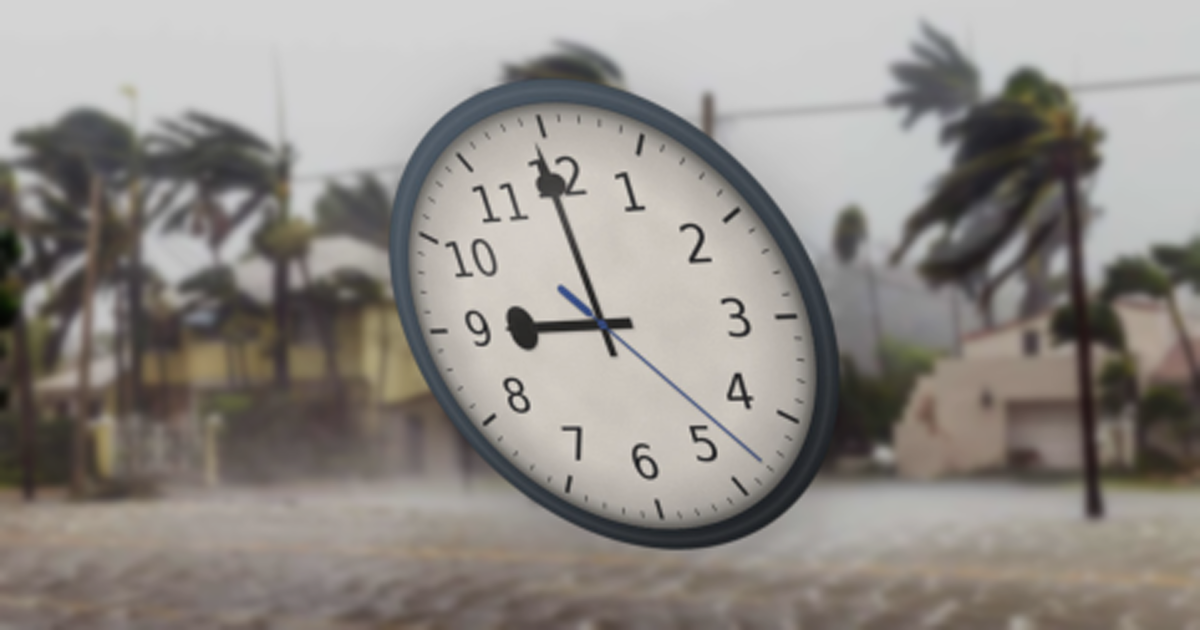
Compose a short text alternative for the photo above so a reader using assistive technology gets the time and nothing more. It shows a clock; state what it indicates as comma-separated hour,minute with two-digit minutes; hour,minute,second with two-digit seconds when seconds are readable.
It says 8,59,23
